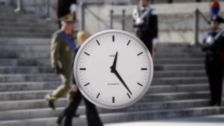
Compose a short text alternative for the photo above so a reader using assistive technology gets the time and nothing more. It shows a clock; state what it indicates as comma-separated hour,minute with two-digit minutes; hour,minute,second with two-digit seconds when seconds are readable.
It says 12,24
